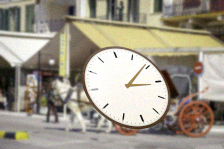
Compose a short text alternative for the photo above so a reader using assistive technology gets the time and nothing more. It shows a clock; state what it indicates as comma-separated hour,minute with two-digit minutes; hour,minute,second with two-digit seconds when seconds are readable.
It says 3,09
